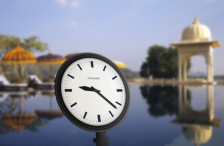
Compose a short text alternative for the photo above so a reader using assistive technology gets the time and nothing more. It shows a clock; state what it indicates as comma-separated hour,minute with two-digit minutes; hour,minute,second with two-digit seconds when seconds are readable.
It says 9,22
